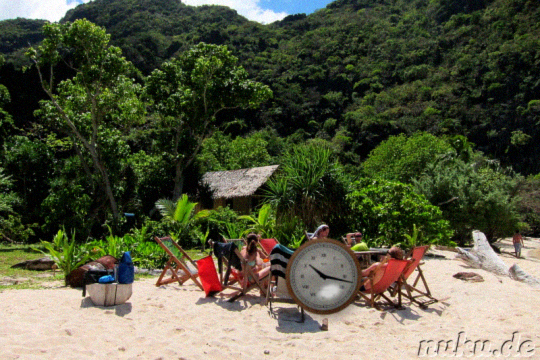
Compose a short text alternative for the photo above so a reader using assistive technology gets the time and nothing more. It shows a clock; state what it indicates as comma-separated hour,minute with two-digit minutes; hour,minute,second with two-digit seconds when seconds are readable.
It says 10,17
